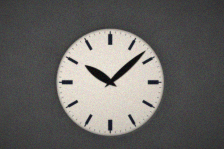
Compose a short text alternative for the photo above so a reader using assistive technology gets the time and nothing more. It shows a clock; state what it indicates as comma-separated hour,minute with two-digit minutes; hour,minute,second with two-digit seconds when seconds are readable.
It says 10,08
